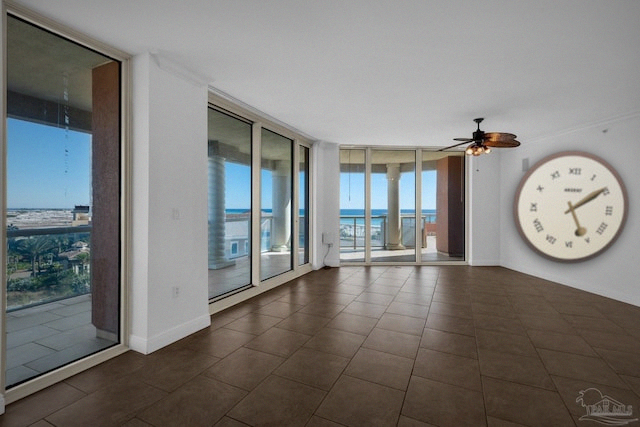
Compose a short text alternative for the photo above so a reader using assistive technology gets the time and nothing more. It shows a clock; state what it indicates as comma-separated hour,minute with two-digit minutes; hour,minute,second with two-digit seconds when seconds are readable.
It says 5,09
